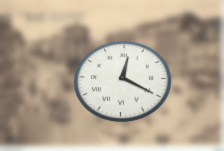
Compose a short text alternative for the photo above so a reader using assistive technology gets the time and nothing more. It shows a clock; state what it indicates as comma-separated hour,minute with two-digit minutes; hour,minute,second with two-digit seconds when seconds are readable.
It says 12,20
